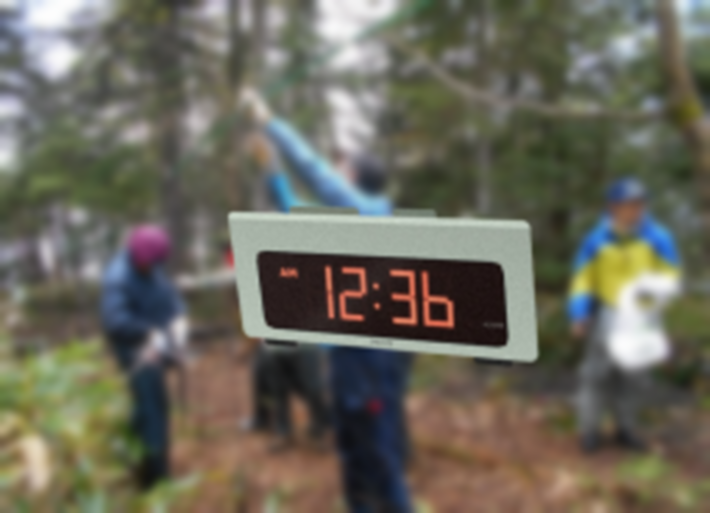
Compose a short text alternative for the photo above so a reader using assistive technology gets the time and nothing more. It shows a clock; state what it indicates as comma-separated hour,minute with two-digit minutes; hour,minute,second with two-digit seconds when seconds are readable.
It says 12,36
